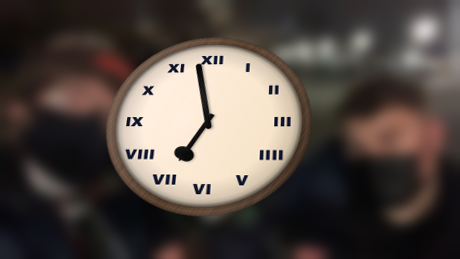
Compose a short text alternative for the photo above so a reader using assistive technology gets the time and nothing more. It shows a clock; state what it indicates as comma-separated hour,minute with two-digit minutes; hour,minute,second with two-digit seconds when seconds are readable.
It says 6,58
